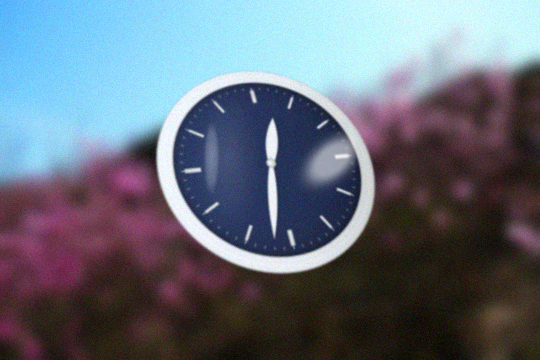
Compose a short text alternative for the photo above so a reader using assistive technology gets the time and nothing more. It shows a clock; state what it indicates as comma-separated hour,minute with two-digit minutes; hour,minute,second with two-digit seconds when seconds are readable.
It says 12,32
